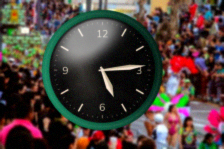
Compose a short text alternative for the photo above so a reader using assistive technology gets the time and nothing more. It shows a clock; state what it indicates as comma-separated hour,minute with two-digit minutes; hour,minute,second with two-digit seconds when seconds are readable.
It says 5,14
